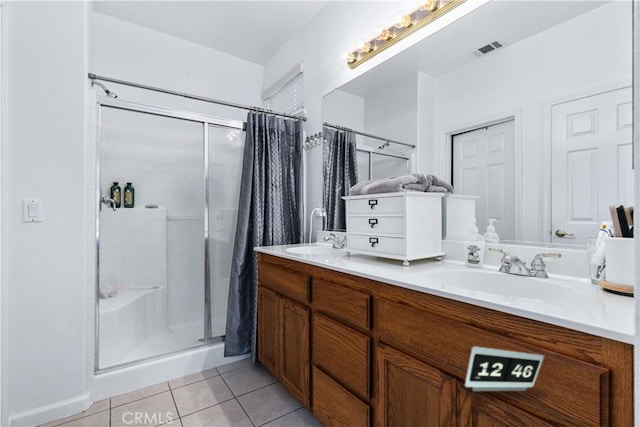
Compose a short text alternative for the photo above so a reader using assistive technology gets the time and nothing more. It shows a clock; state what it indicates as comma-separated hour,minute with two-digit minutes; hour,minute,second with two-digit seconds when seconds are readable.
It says 12,46
